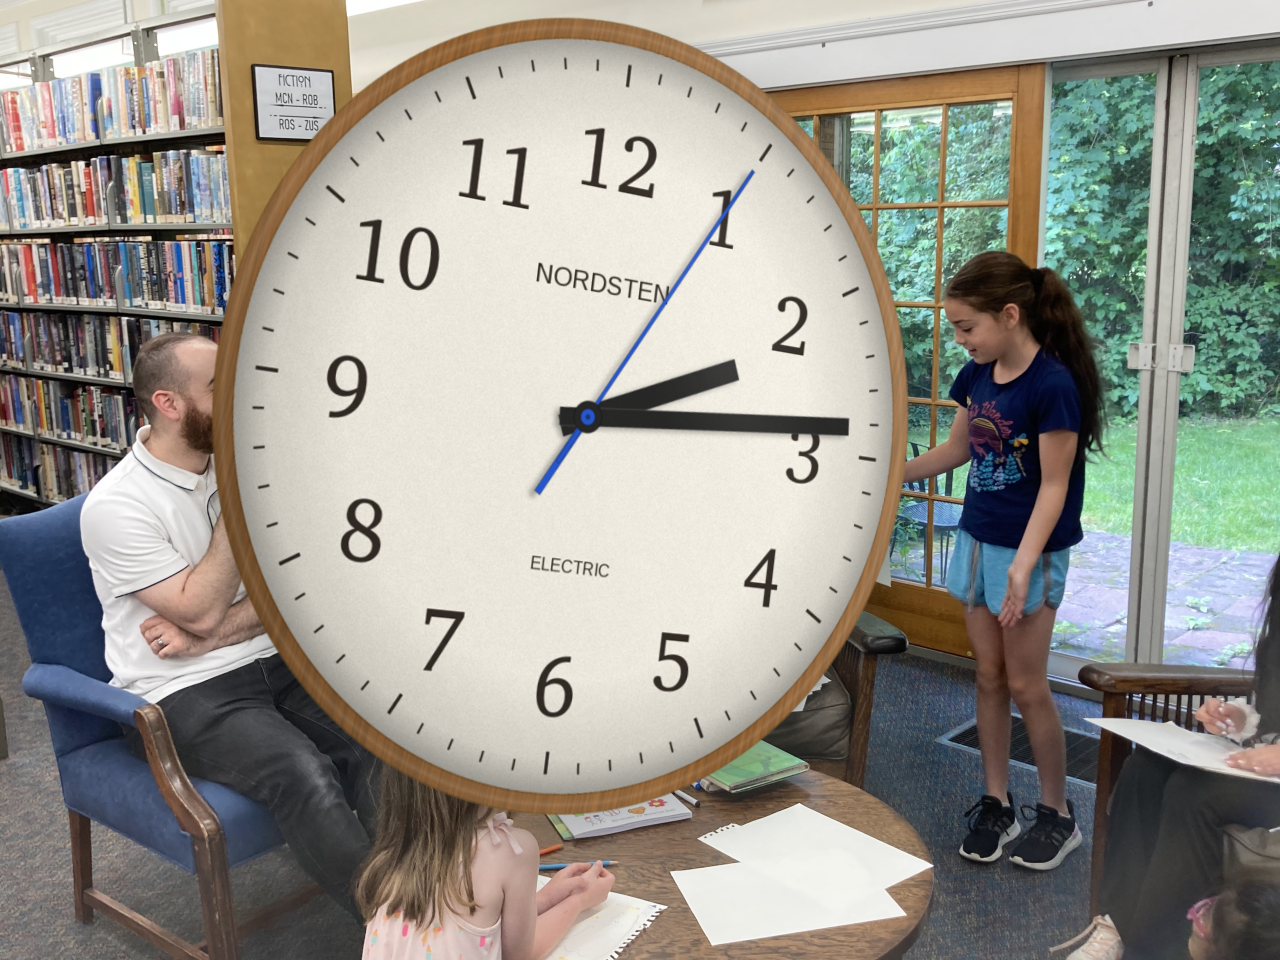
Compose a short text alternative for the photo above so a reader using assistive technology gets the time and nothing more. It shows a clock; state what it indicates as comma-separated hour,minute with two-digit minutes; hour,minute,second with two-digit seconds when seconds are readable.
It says 2,14,05
